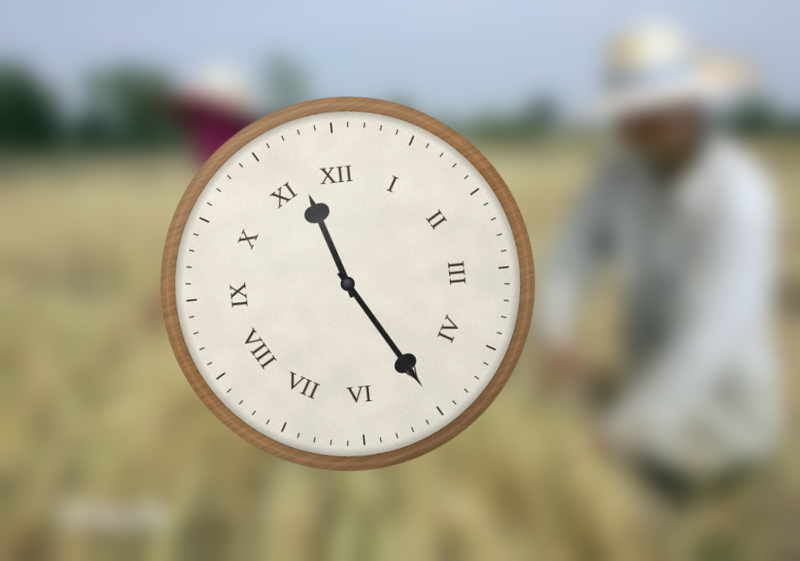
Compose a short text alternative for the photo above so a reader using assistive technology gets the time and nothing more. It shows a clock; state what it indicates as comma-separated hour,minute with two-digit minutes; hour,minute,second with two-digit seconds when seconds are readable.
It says 11,25
